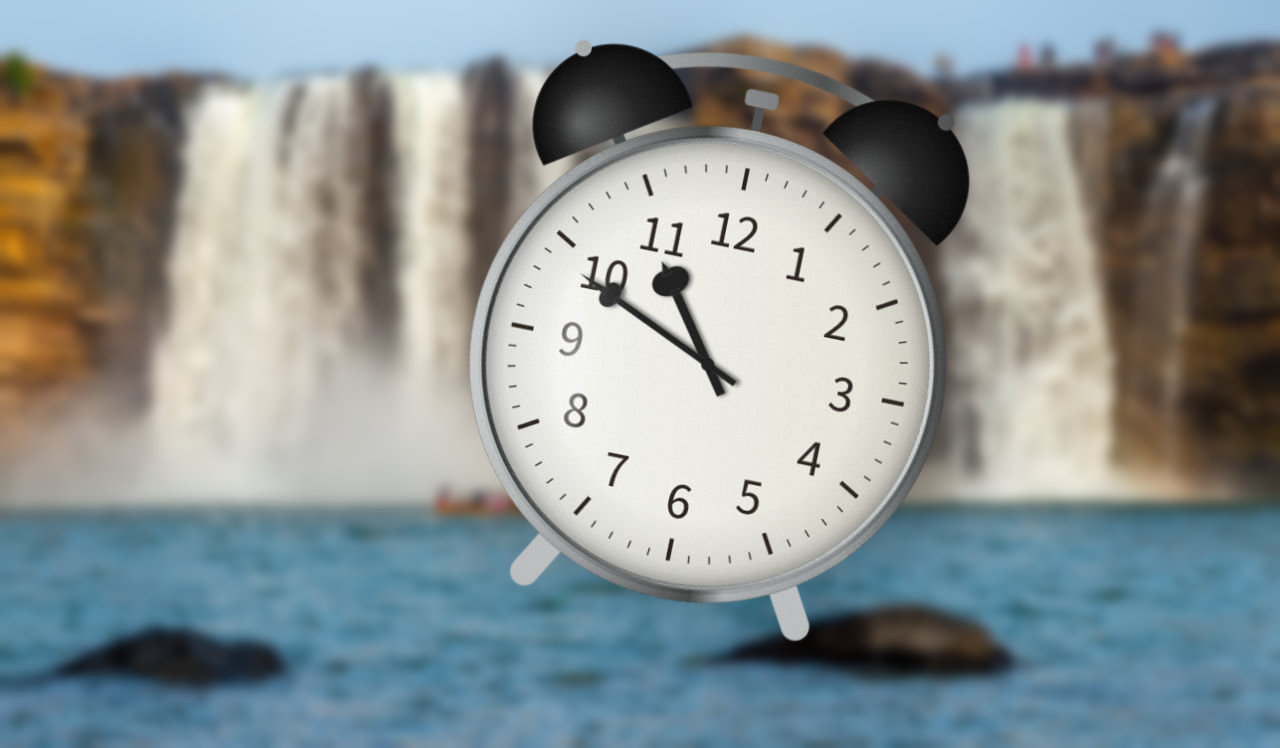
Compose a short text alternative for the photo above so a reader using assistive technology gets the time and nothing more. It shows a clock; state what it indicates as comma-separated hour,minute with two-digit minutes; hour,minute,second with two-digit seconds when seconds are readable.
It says 10,49
